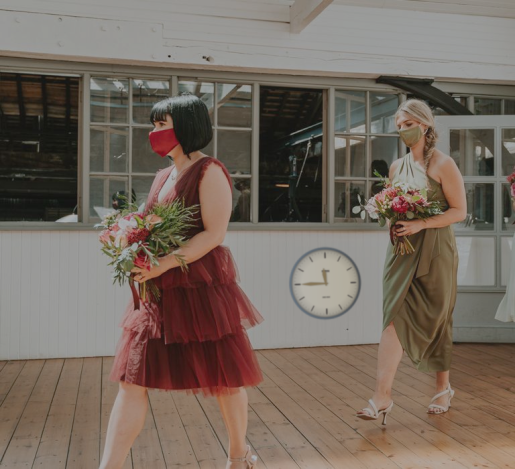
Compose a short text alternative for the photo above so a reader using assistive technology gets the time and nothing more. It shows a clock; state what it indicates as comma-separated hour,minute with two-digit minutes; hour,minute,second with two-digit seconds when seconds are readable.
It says 11,45
